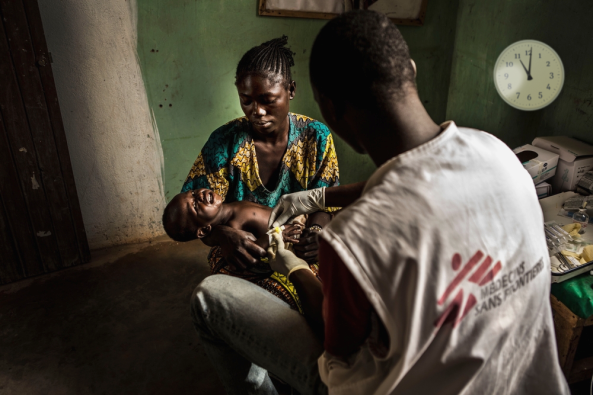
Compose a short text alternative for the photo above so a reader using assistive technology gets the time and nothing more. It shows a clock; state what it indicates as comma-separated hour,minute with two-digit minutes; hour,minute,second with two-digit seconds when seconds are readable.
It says 11,01
